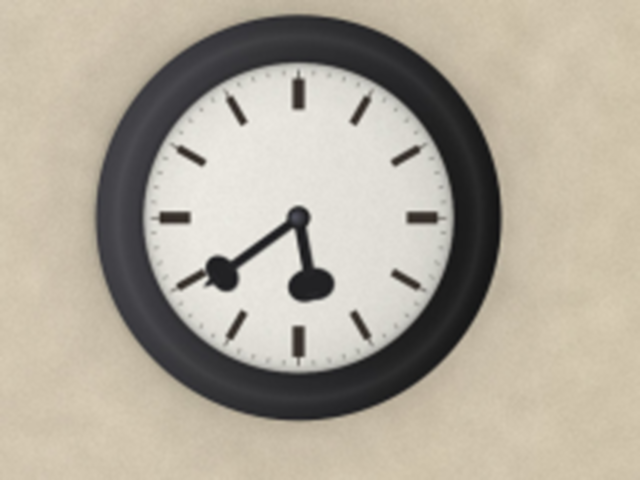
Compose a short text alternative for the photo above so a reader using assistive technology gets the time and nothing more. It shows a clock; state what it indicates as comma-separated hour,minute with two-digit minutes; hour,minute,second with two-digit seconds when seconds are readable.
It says 5,39
